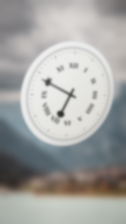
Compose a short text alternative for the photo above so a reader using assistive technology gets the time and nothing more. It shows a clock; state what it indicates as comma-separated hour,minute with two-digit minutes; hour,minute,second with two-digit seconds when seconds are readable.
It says 6,49
